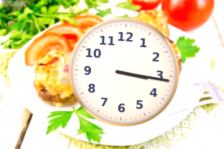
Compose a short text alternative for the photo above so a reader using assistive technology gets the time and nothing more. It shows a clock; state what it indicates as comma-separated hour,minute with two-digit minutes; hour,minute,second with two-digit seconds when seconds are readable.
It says 3,16
